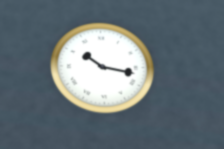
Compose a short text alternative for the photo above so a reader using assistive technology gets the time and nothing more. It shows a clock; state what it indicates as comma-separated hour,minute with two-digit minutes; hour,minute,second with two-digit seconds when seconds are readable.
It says 10,17
